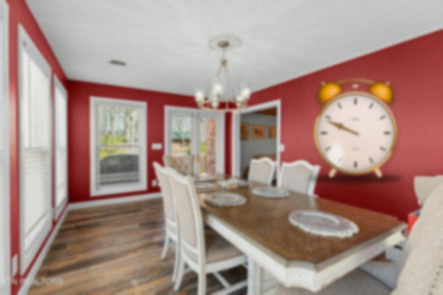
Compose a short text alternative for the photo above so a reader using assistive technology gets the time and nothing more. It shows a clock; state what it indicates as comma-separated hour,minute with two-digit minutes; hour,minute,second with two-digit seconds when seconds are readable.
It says 9,49
